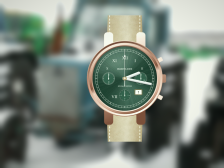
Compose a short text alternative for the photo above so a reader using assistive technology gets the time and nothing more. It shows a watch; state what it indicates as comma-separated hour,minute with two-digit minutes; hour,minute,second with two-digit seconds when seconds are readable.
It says 2,17
